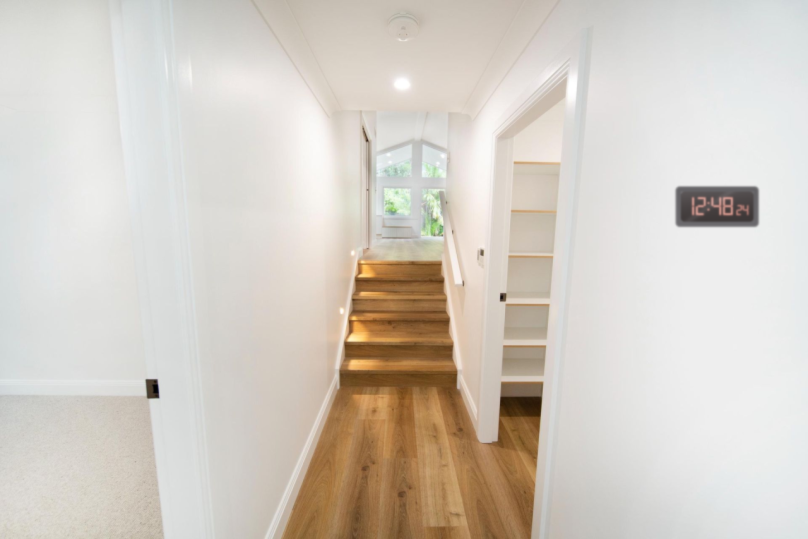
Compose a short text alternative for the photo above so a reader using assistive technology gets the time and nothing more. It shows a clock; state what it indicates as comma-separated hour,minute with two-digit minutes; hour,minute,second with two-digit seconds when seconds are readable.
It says 12,48
